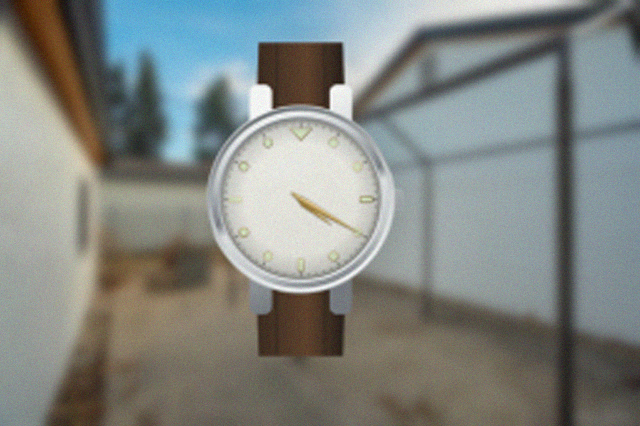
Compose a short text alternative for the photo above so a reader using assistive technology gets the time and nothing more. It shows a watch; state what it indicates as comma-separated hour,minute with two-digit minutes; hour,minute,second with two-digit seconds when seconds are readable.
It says 4,20
